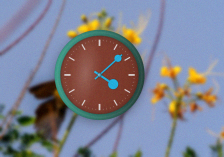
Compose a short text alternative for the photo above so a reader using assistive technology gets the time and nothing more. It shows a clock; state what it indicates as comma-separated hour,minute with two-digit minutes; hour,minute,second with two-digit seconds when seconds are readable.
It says 4,08
